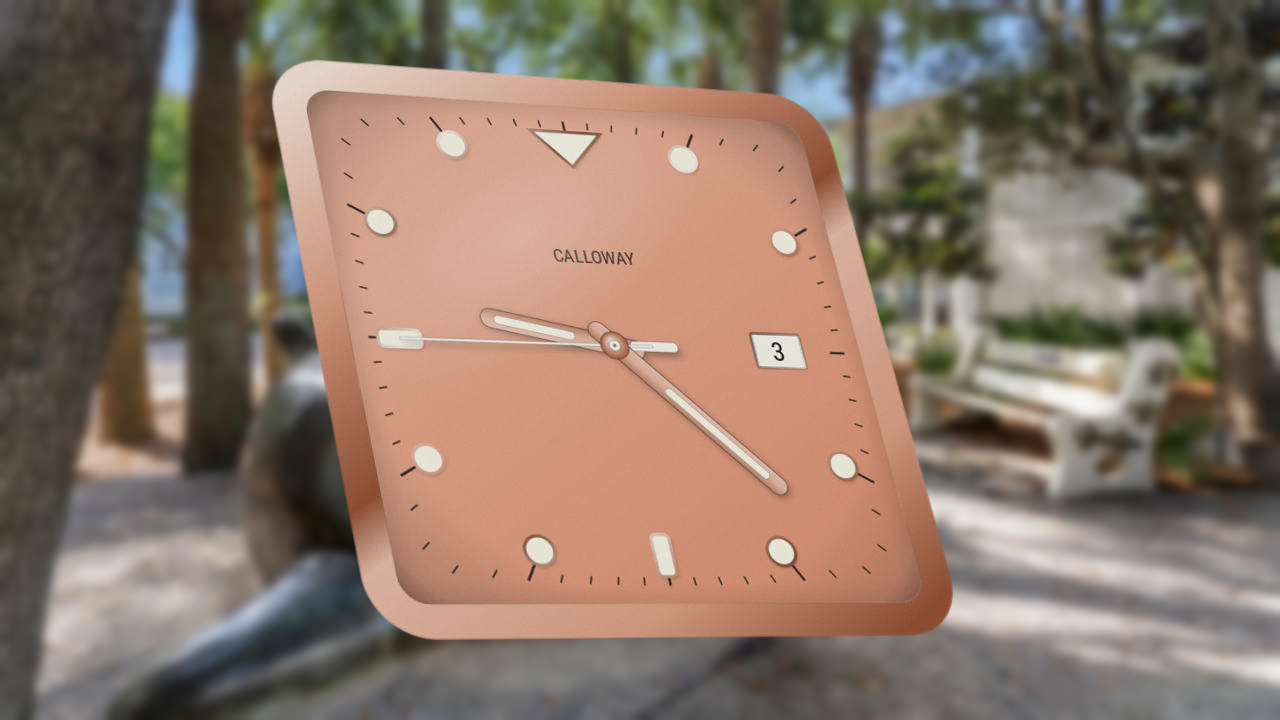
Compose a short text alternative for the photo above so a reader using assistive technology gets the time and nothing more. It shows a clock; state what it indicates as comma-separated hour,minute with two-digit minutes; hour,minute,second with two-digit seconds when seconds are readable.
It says 9,22,45
